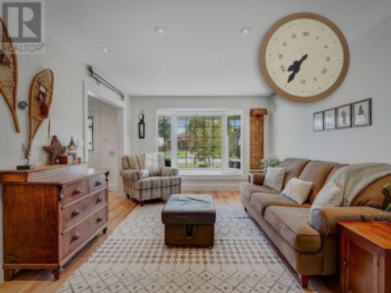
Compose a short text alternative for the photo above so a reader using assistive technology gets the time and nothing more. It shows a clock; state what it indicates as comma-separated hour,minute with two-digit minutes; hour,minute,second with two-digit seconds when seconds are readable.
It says 7,35
